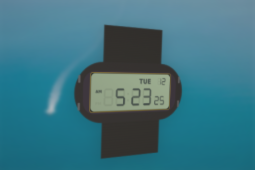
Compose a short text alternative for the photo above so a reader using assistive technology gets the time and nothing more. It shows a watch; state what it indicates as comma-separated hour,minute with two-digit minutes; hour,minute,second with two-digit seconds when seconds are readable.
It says 5,23
